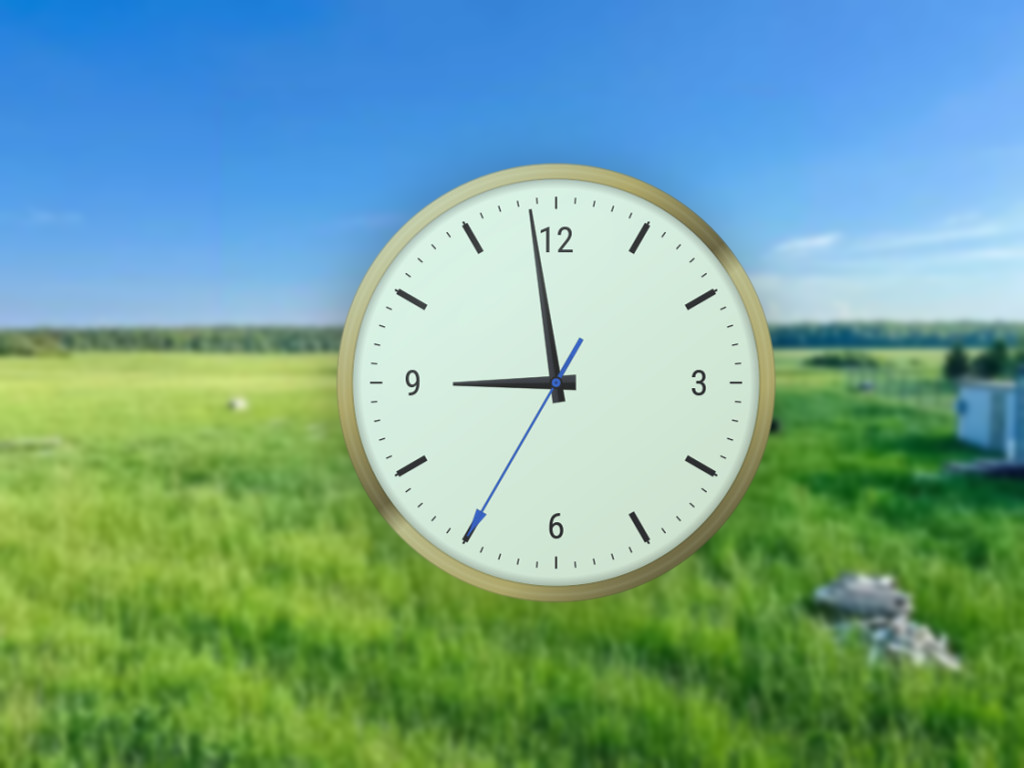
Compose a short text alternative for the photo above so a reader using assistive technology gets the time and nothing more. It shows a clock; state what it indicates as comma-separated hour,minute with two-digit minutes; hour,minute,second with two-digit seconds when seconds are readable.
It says 8,58,35
